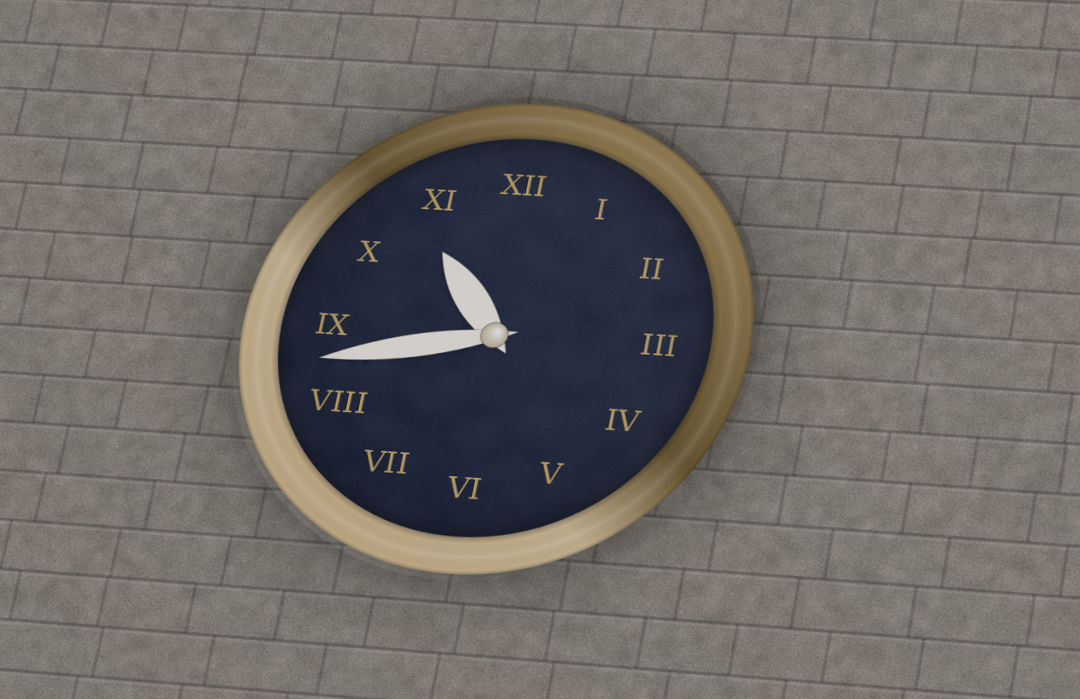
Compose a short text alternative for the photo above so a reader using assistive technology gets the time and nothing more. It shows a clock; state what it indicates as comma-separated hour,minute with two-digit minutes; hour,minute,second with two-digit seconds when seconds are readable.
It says 10,43
